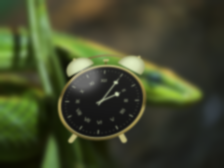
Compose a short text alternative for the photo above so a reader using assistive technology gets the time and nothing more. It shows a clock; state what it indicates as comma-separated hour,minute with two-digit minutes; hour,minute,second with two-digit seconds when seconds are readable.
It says 2,05
